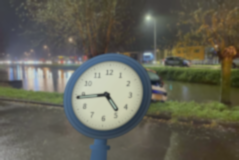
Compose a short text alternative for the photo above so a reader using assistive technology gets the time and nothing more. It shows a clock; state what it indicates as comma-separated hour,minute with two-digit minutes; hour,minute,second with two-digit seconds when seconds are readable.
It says 4,44
